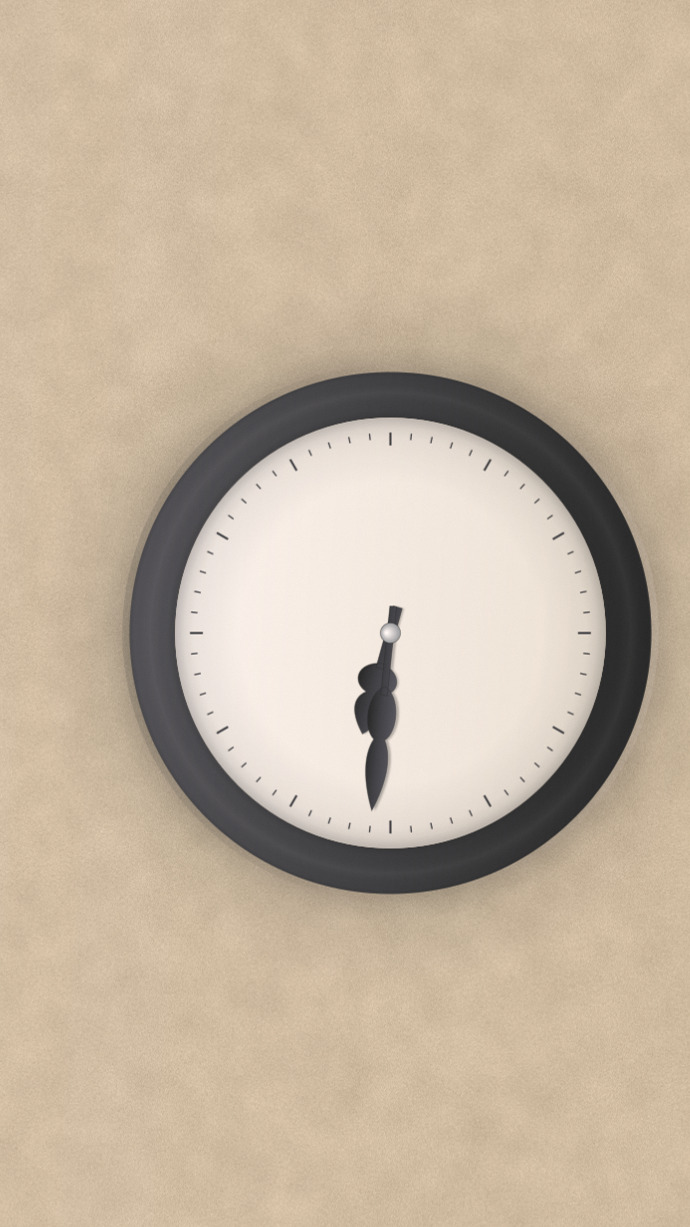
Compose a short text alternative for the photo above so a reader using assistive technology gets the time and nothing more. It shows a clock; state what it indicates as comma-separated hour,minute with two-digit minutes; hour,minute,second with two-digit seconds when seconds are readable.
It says 6,31
